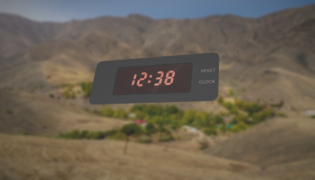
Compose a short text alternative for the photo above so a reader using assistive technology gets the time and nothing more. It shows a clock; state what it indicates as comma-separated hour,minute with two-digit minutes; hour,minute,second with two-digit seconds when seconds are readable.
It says 12,38
